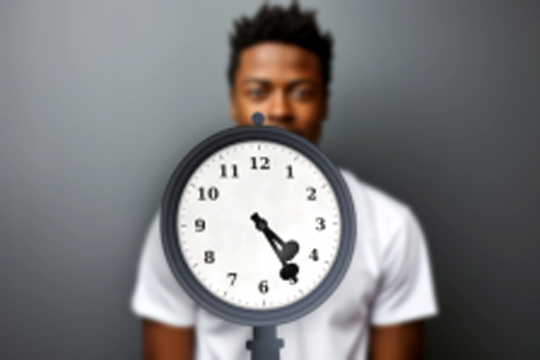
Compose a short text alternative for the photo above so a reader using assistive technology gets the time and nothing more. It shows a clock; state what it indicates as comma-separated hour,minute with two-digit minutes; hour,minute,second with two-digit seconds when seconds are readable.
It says 4,25
